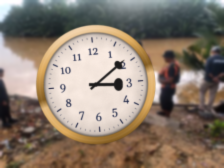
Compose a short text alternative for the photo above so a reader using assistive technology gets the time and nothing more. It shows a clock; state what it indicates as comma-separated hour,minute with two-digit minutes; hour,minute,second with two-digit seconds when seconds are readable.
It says 3,09
